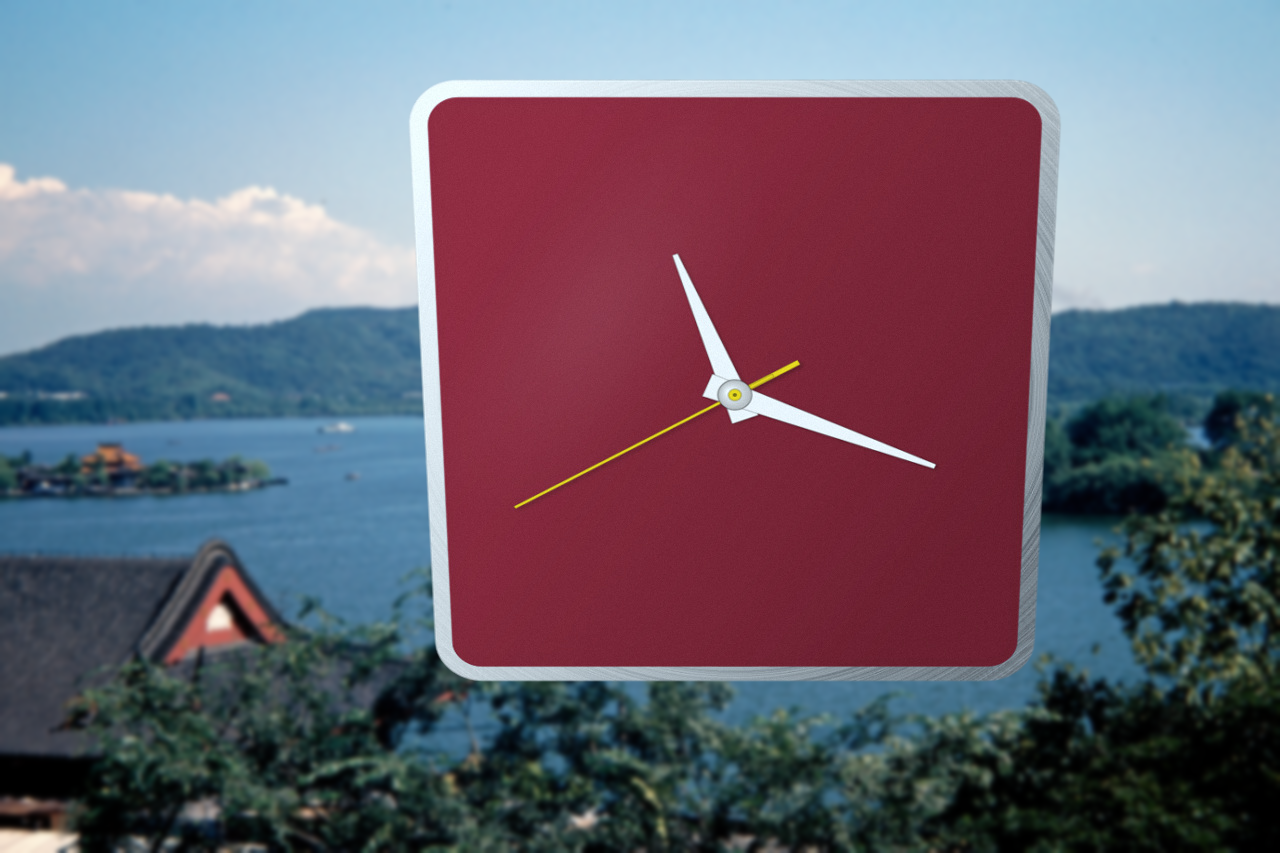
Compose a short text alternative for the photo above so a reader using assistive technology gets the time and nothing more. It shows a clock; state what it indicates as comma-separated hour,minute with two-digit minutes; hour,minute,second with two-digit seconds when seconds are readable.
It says 11,18,40
